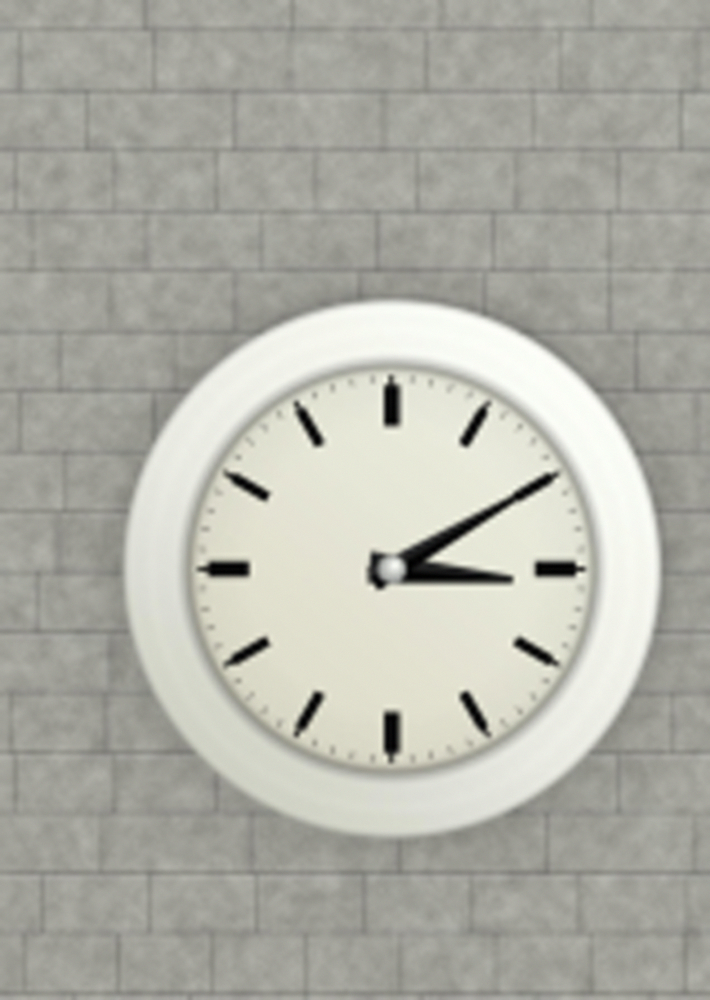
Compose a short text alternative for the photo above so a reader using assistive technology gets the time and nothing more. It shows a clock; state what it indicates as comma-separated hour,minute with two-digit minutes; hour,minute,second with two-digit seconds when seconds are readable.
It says 3,10
